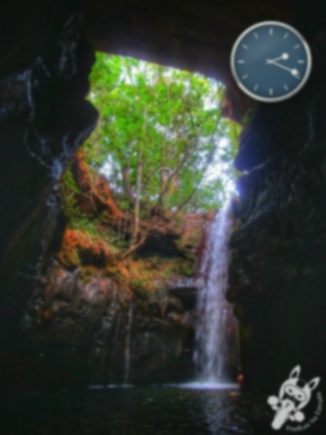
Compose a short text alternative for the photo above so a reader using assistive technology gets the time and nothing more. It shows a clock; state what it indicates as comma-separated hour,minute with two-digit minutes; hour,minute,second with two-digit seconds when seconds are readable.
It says 2,19
